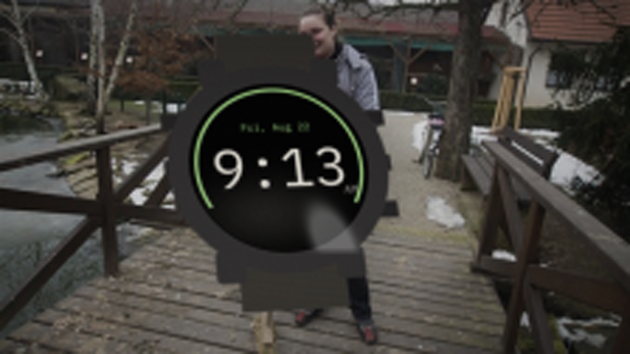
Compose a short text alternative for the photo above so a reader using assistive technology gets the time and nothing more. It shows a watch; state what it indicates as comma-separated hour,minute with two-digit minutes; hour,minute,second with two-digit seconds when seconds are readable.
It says 9,13
